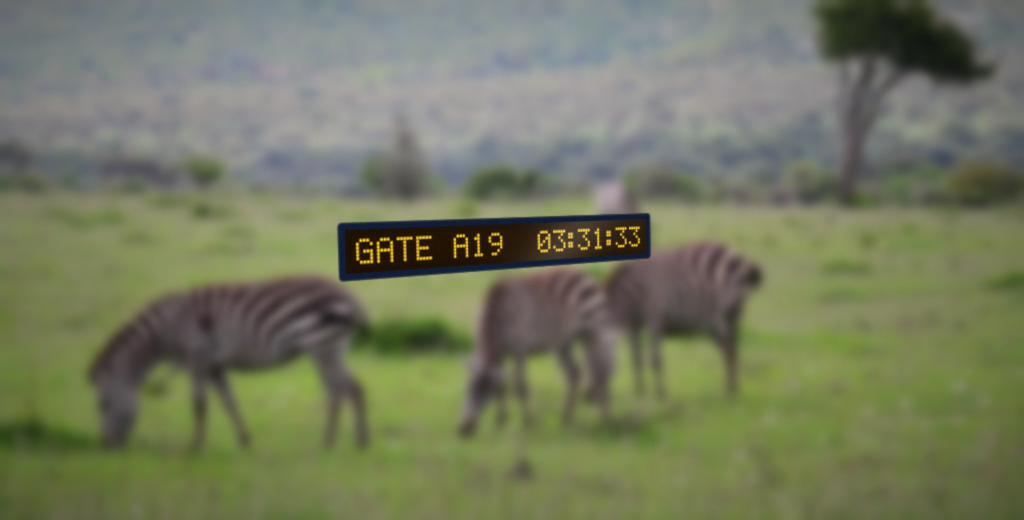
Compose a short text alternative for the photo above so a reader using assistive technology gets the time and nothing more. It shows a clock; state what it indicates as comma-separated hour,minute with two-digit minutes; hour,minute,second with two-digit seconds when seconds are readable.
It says 3,31,33
